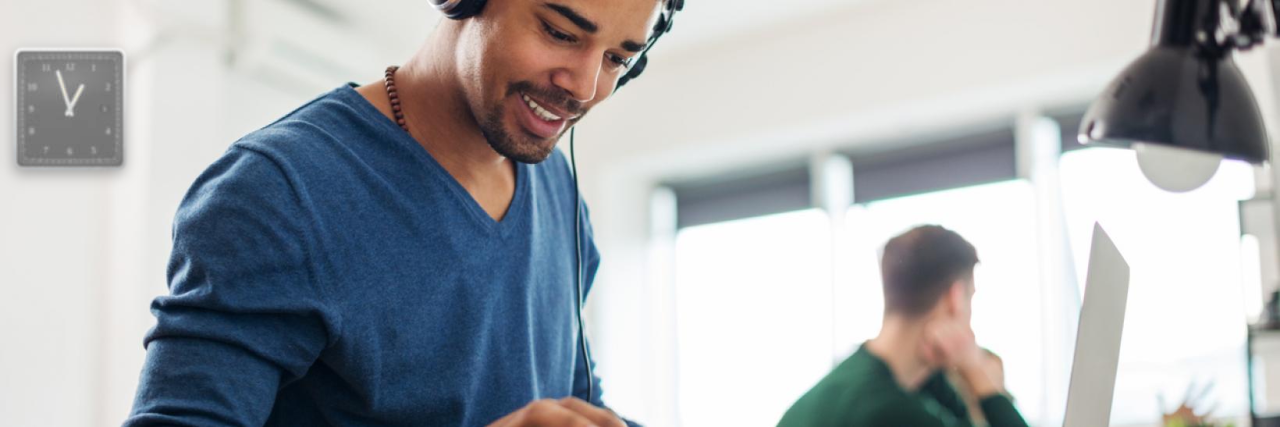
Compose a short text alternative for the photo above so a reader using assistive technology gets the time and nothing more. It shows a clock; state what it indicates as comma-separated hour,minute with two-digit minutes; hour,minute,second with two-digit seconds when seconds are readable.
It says 12,57
